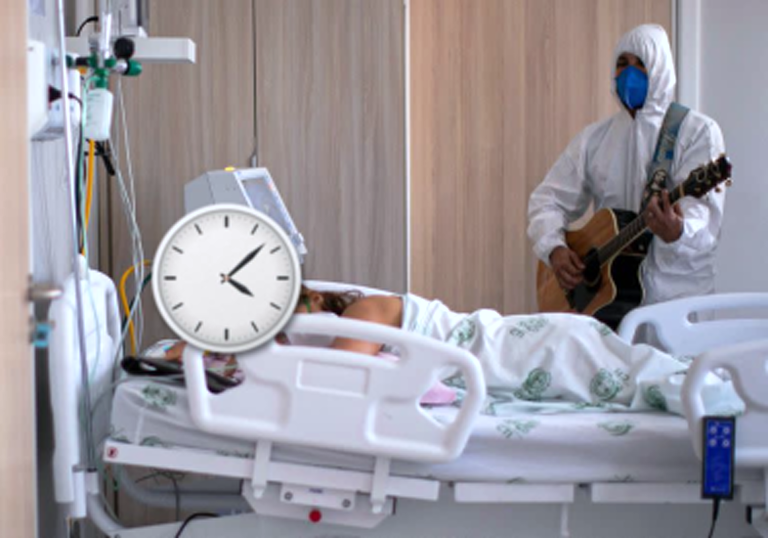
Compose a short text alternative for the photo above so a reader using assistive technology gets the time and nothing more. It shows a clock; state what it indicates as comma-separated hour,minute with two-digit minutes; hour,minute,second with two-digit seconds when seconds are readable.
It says 4,08
